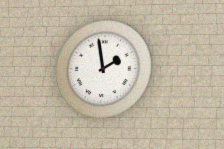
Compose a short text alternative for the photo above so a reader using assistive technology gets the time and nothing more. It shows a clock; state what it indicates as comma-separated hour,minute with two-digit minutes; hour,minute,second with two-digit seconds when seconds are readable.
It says 1,58
